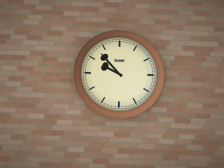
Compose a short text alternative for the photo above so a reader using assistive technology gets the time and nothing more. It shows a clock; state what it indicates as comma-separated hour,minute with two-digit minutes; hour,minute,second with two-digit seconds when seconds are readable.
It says 9,53
